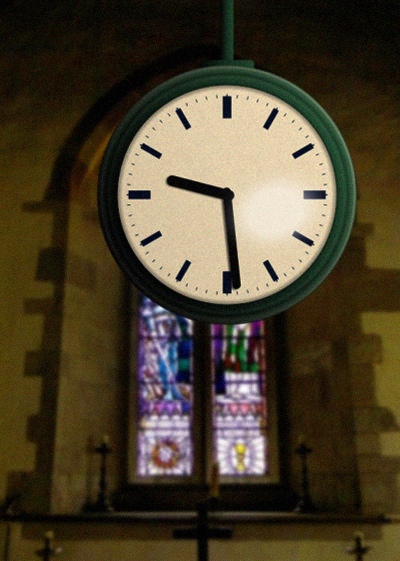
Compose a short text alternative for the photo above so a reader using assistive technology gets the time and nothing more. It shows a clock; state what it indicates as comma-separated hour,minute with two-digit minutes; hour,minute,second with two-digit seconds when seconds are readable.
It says 9,29
